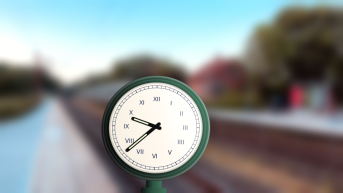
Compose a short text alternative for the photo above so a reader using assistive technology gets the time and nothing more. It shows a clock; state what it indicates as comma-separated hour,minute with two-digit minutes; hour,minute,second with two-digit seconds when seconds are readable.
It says 9,38
